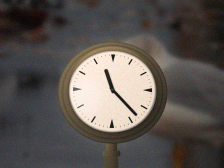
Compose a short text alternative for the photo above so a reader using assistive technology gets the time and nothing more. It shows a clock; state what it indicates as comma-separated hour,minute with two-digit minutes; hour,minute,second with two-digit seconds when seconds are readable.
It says 11,23
